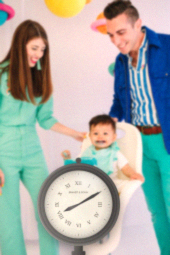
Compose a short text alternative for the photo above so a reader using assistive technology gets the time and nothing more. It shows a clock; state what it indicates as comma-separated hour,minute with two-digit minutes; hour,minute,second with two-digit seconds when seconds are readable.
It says 8,10
